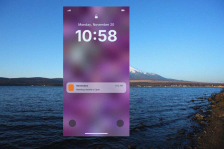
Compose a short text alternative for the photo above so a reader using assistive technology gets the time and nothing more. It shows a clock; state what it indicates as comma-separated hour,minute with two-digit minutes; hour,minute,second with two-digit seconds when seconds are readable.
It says 10,58
